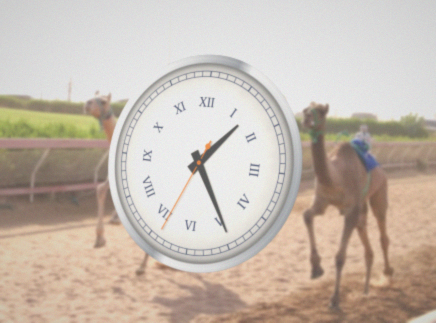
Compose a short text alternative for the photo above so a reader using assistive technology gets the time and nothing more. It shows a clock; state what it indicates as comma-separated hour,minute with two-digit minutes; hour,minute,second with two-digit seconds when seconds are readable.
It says 1,24,34
